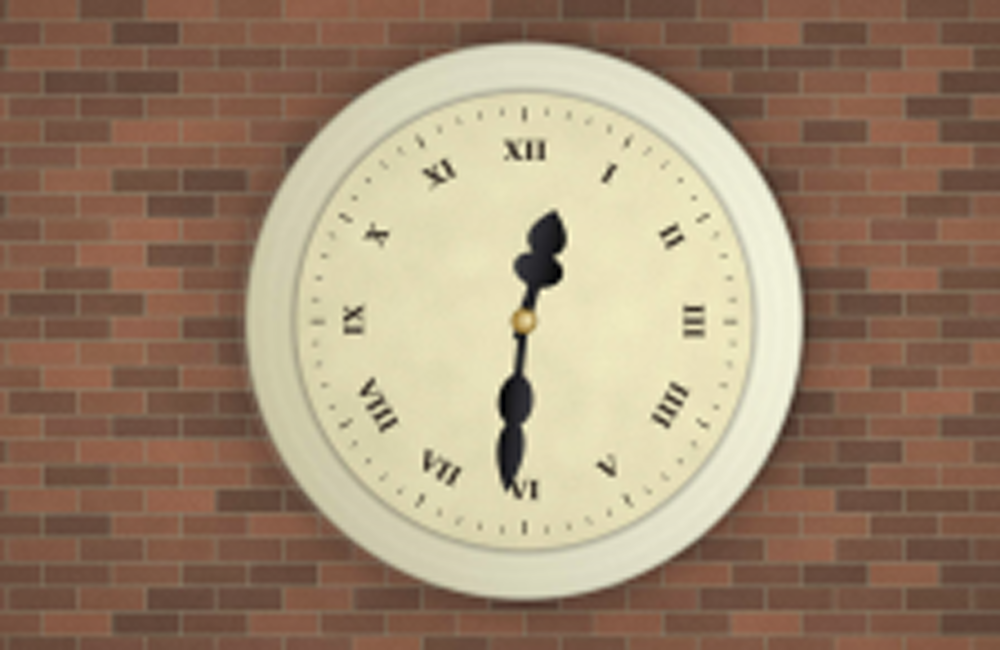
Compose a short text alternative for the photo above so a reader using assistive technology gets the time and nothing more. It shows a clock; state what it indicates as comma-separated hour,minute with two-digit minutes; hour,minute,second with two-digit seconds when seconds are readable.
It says 12,31
